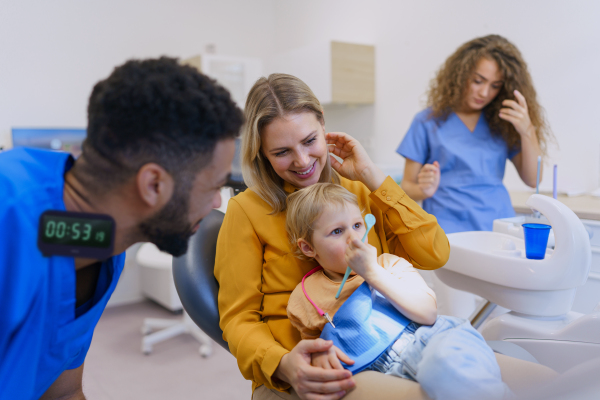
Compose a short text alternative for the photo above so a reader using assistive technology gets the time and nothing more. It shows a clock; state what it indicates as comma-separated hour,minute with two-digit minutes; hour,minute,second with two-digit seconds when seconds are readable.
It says 0,53
